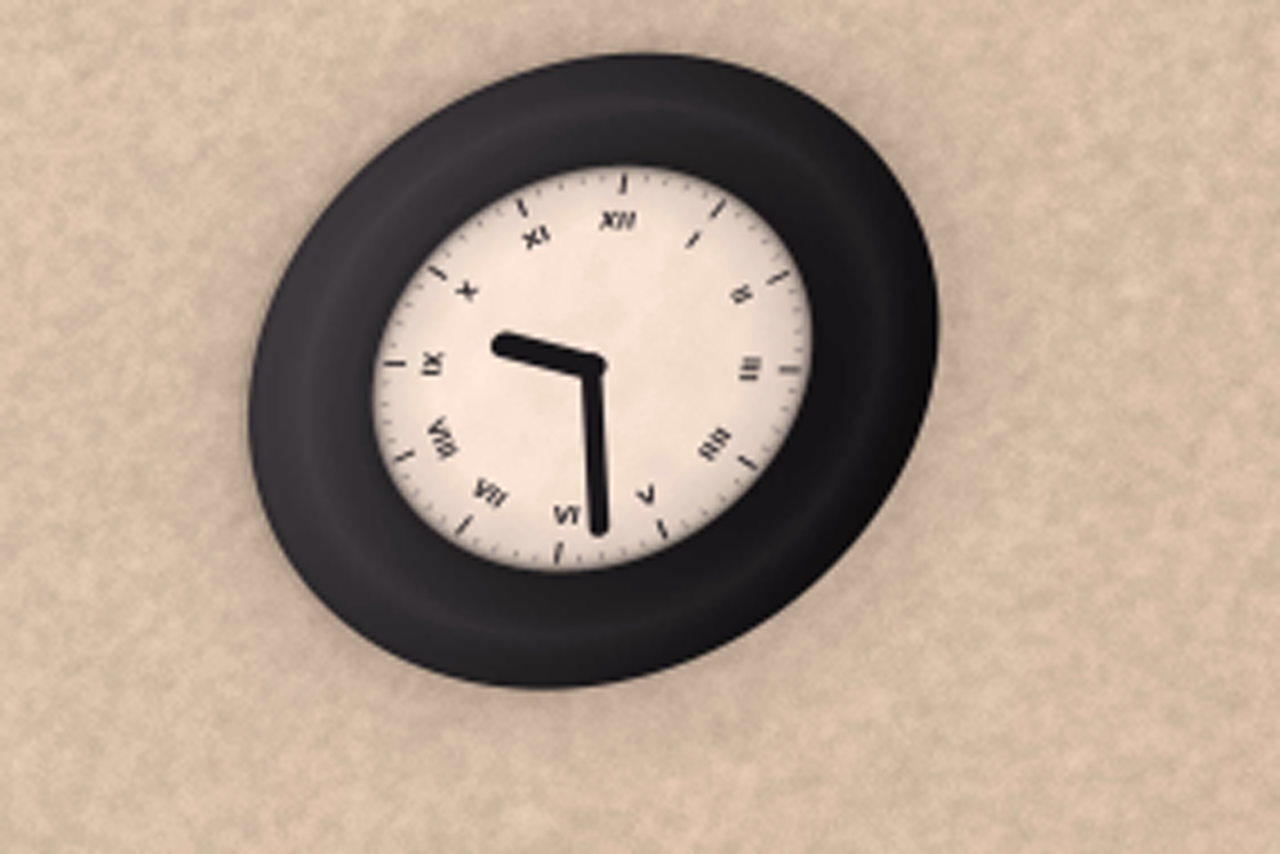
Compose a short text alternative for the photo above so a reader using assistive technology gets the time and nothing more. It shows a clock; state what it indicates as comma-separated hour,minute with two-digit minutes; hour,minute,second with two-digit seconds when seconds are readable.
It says 9,28
